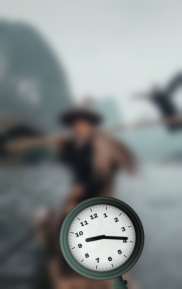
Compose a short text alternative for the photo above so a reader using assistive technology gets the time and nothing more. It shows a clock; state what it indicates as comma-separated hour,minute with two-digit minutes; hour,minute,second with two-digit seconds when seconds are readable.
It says 9,19
